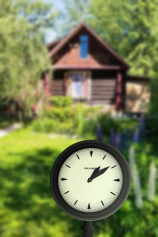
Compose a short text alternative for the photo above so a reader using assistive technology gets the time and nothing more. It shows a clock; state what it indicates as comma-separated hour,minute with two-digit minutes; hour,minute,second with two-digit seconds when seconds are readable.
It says 1,09
